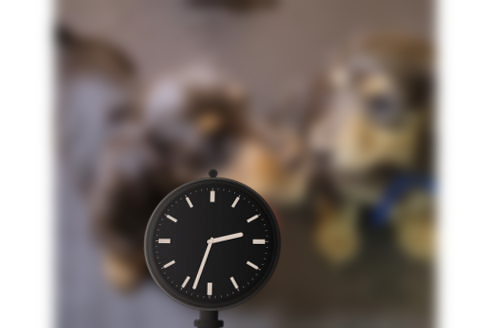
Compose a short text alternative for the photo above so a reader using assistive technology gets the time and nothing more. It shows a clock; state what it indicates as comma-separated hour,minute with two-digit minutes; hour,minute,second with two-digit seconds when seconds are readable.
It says 2,33
